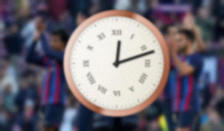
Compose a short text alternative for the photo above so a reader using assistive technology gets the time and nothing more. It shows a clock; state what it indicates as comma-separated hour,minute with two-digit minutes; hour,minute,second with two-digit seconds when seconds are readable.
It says 12,12
